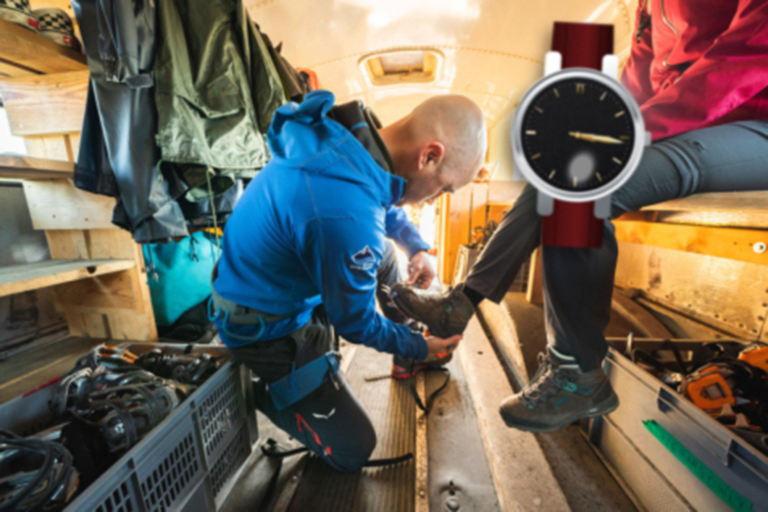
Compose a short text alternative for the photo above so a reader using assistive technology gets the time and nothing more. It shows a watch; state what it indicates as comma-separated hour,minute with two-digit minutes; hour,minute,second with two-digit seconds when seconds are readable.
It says 3,16
